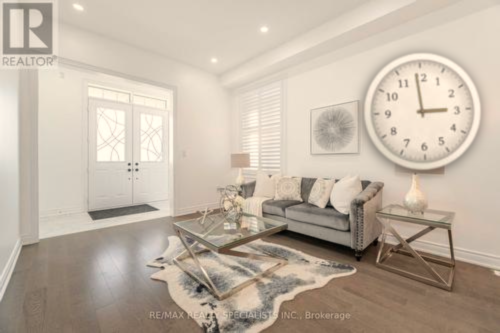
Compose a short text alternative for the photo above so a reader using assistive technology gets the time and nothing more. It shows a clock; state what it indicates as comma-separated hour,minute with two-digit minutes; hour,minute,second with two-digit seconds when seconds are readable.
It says 2,59
